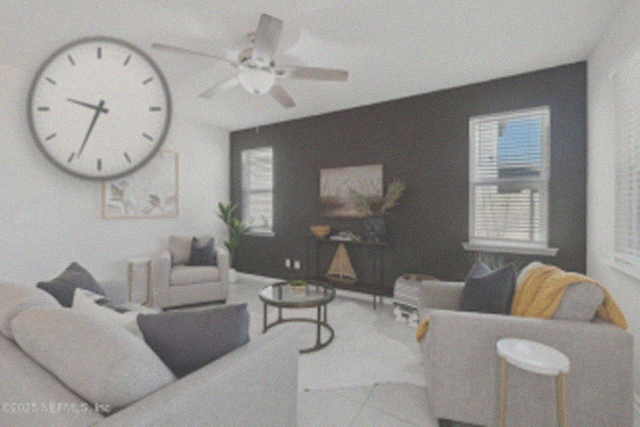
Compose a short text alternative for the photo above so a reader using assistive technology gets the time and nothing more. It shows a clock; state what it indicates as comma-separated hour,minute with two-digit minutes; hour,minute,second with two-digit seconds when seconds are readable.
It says 9,34
